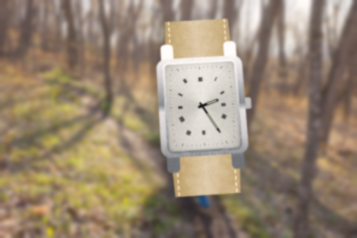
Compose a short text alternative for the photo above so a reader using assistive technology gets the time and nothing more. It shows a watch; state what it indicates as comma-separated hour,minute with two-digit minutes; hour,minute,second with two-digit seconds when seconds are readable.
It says 2,25
